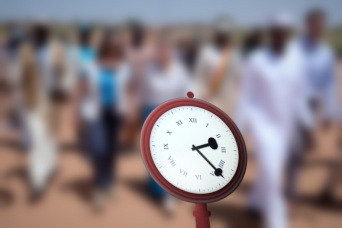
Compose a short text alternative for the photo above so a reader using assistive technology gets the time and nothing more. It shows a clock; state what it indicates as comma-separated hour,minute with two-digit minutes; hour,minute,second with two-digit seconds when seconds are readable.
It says 2,23
